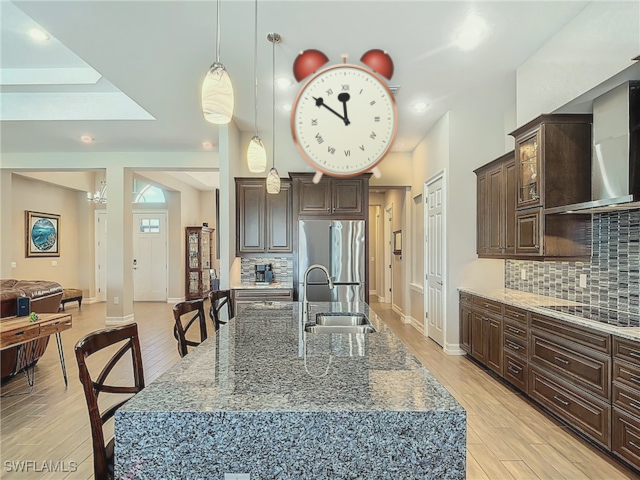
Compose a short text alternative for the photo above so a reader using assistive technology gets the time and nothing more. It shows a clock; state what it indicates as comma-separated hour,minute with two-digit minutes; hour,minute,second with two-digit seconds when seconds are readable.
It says 11,51
